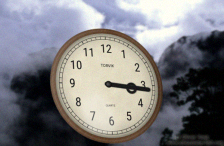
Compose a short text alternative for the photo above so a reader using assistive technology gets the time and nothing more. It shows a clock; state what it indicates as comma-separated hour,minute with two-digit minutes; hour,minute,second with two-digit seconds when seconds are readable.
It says 3,16
